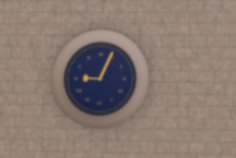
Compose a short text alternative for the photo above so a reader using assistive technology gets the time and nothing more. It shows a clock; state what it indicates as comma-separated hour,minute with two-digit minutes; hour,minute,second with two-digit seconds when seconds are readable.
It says 9,04
